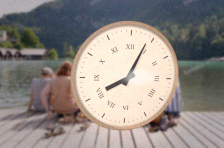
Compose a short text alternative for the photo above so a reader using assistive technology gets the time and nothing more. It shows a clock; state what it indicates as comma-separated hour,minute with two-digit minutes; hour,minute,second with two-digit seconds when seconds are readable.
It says 8,04
